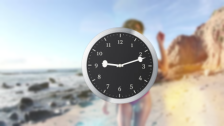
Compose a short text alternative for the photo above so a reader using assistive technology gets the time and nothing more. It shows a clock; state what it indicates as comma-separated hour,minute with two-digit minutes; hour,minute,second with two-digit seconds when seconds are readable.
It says 9,12
